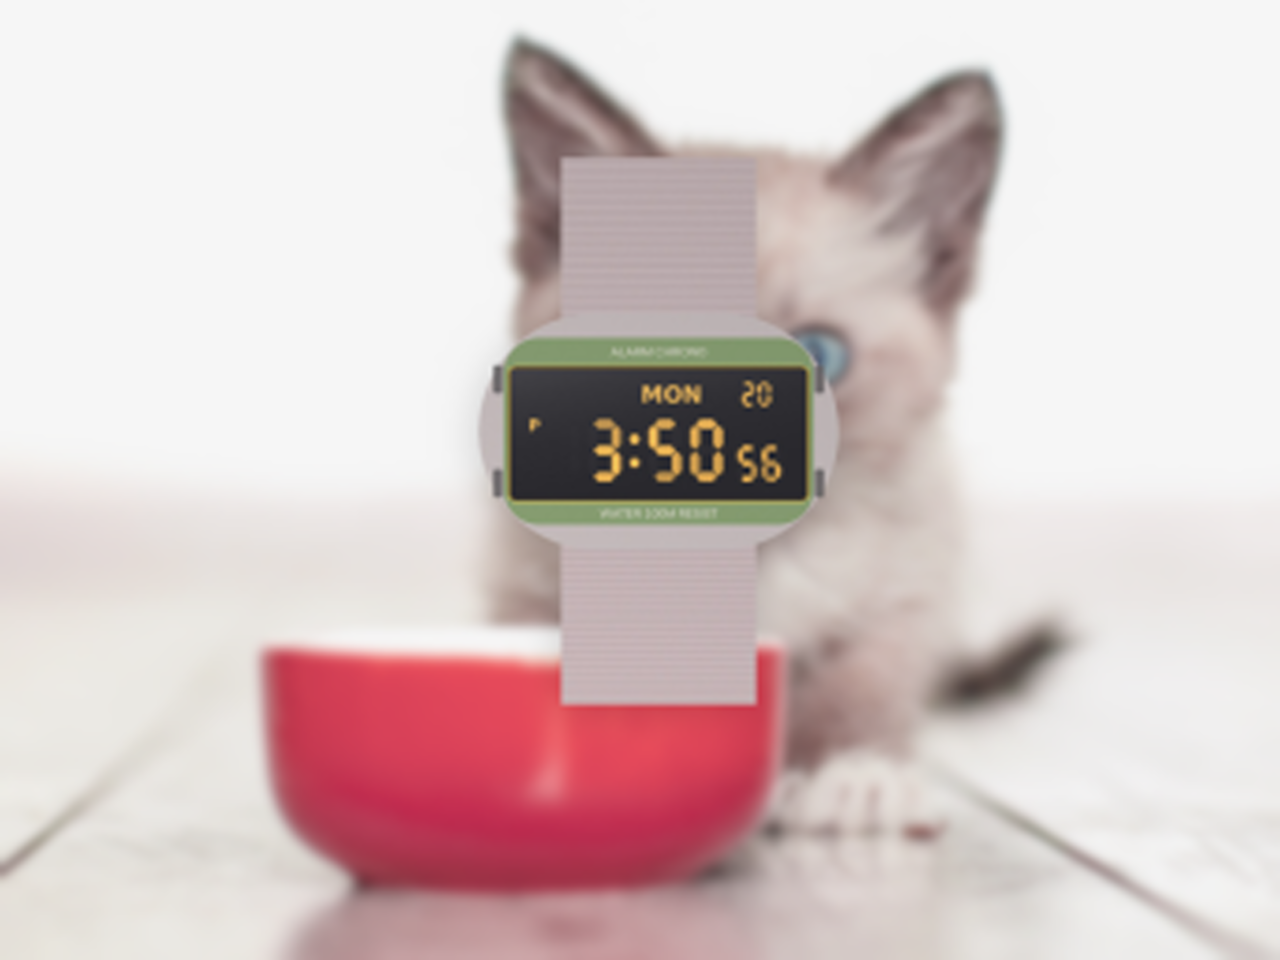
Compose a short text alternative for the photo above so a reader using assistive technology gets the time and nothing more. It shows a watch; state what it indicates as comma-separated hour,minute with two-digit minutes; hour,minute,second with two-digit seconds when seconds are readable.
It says 3,50,56
